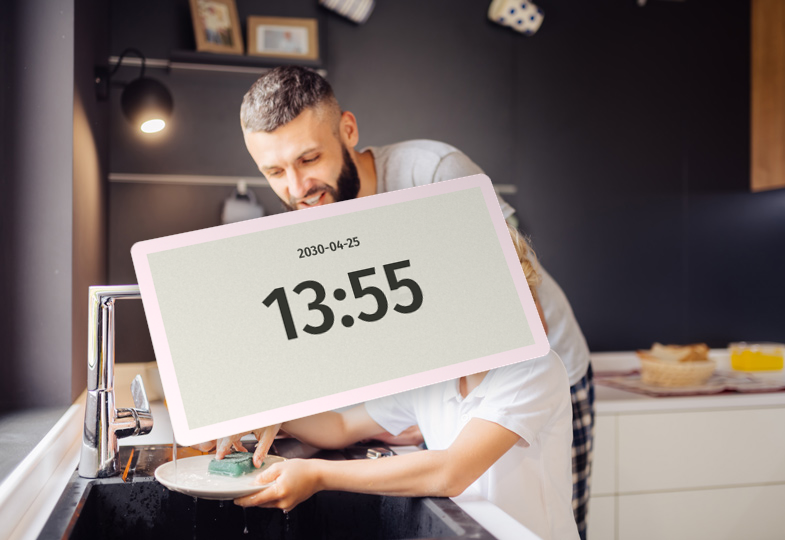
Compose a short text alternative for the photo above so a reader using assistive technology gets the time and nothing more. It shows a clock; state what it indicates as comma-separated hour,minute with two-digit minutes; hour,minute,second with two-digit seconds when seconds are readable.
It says 13,55
